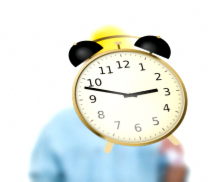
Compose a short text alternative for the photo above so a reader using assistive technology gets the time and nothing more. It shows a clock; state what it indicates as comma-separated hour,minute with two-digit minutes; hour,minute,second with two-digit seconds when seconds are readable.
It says 2,48
